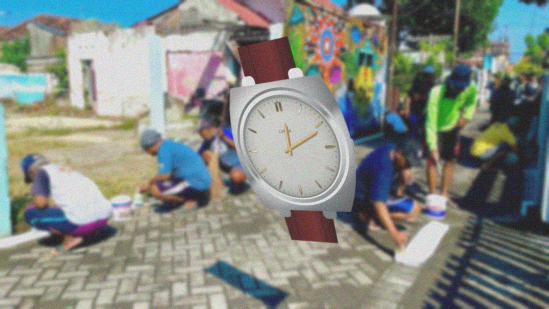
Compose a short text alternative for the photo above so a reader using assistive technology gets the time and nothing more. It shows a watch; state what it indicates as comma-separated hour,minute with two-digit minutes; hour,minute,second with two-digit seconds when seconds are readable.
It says 12,11
